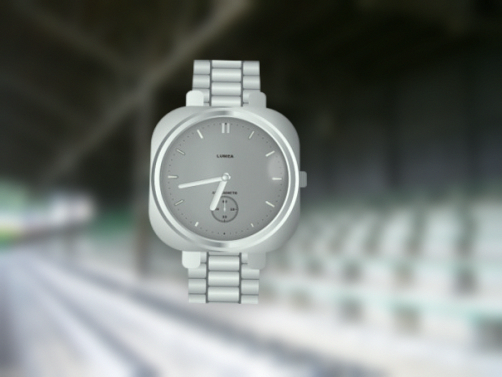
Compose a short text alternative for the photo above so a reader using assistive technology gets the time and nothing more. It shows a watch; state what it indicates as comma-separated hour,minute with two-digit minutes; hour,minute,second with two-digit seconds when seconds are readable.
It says 6,43
